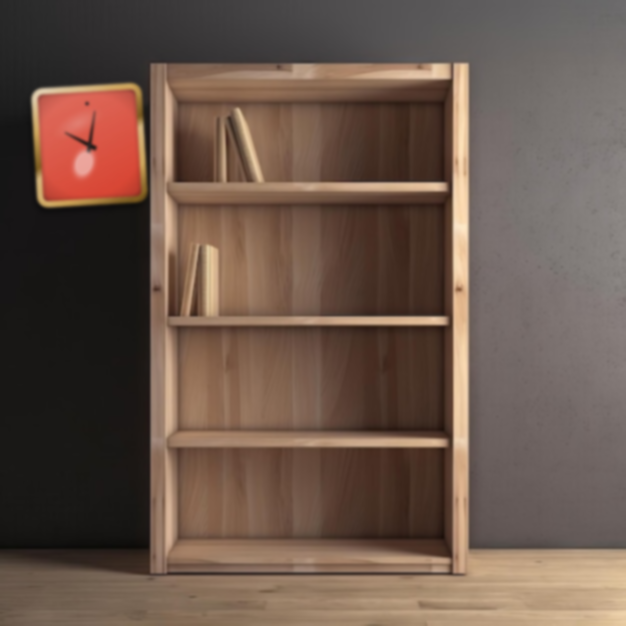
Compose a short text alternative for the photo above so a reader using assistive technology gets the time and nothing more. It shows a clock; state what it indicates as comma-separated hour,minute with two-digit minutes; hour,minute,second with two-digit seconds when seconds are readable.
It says 10,02
